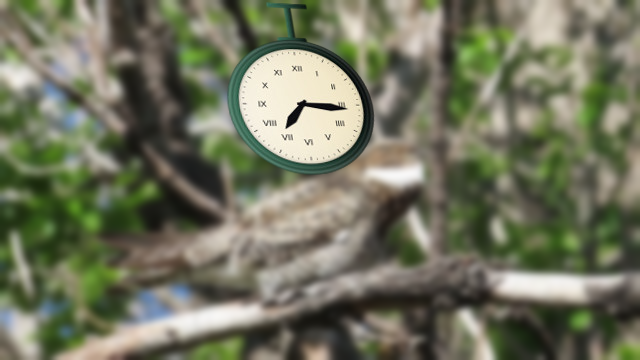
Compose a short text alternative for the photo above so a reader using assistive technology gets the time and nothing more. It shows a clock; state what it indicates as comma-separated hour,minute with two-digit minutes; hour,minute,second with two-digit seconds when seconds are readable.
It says 7,16
